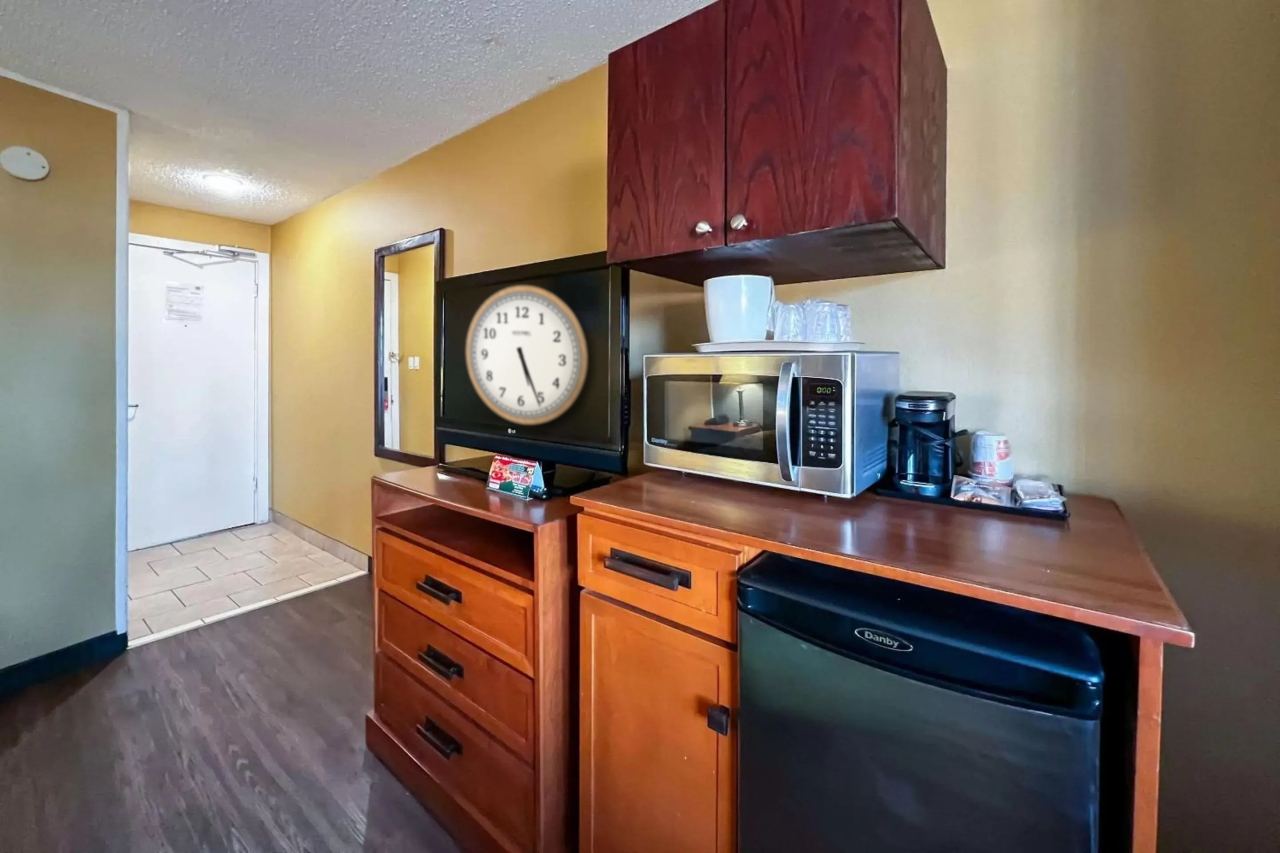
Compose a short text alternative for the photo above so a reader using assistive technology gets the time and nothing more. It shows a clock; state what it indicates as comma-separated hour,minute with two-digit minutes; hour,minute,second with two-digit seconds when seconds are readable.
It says 5,26
